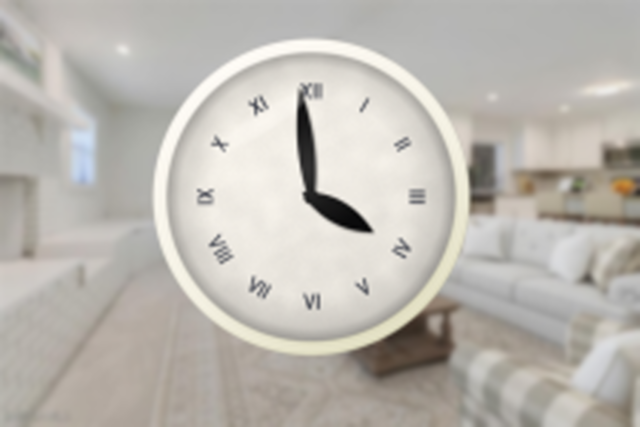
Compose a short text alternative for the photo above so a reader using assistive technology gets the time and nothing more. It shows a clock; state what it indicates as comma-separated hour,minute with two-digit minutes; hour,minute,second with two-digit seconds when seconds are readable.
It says 3,59
